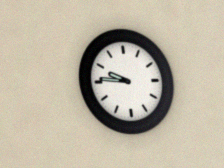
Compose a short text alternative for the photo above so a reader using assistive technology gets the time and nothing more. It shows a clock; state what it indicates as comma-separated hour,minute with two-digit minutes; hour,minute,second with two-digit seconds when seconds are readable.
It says 9,46
